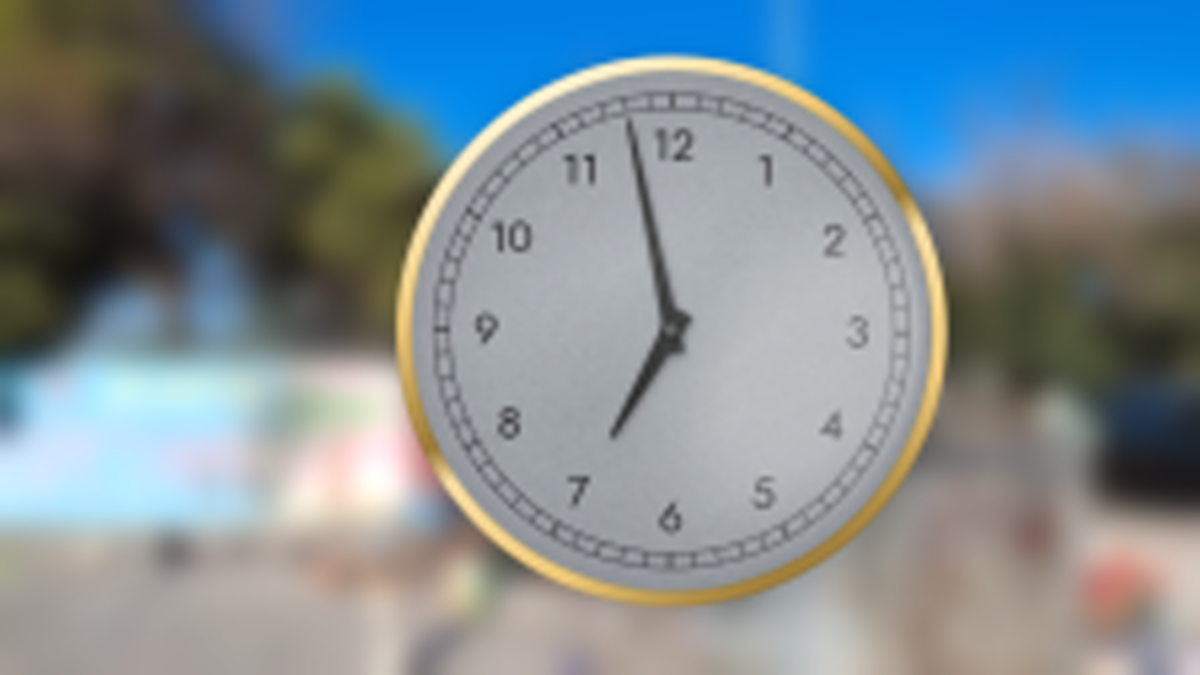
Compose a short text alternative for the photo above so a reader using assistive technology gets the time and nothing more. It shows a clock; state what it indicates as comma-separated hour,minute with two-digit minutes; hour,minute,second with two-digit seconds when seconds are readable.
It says 6,58
